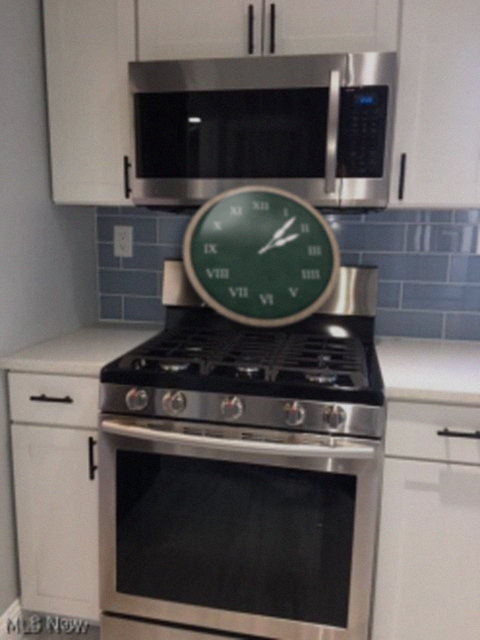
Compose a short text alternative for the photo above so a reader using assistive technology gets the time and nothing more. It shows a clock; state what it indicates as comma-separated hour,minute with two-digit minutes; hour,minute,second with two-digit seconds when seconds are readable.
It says 2,07
